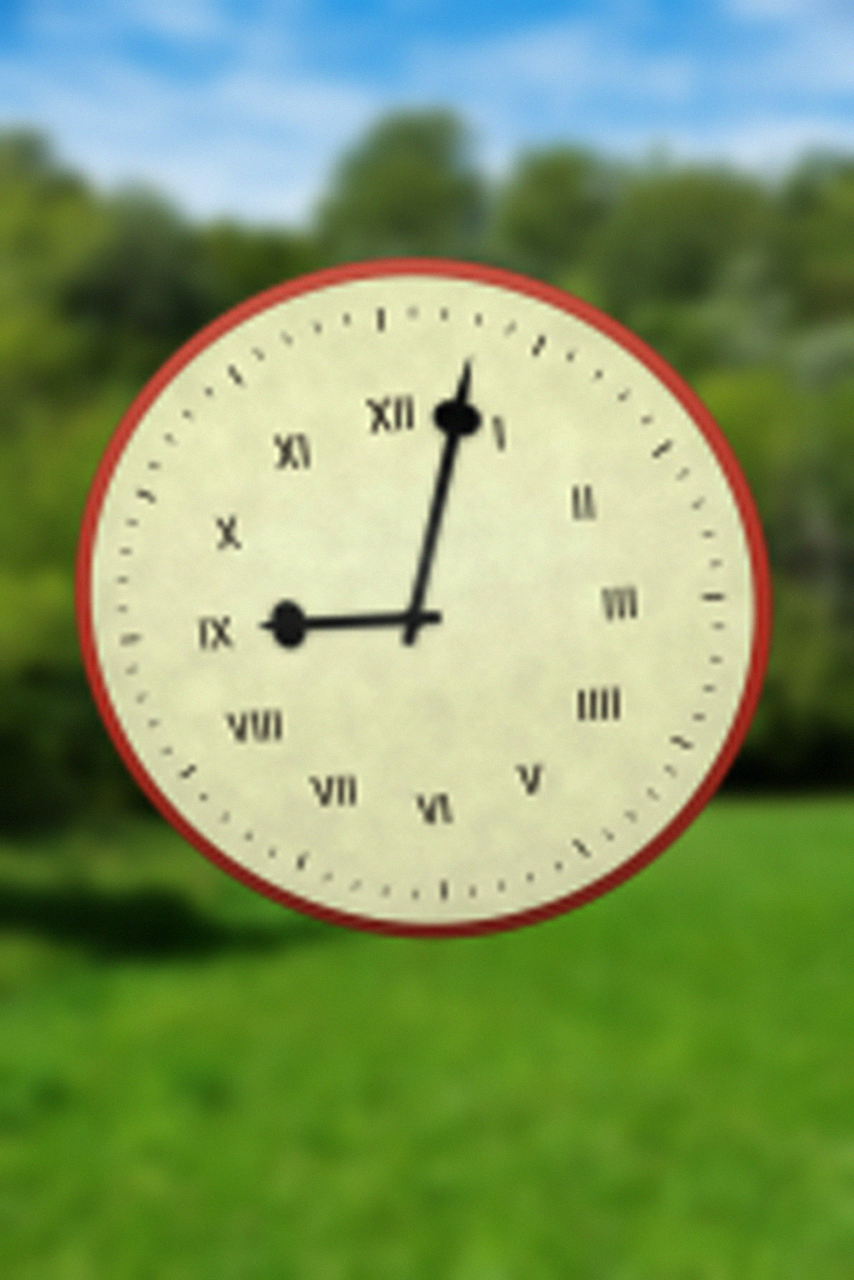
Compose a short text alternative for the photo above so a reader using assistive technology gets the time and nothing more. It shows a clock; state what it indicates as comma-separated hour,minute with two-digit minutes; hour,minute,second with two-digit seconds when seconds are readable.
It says 9,03
